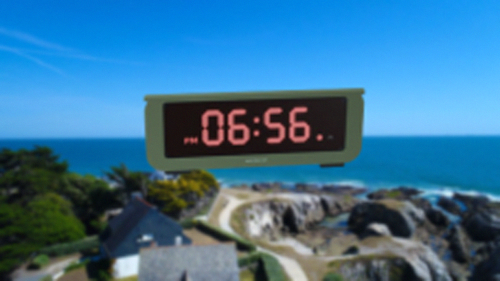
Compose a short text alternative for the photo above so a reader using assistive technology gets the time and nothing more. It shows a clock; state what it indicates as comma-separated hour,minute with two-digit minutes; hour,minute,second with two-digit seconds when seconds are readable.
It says 6,56
